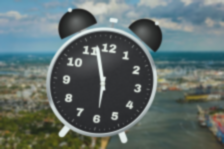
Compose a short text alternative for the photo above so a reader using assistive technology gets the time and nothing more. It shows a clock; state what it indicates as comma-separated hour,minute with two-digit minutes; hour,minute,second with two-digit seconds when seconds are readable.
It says 5,57
